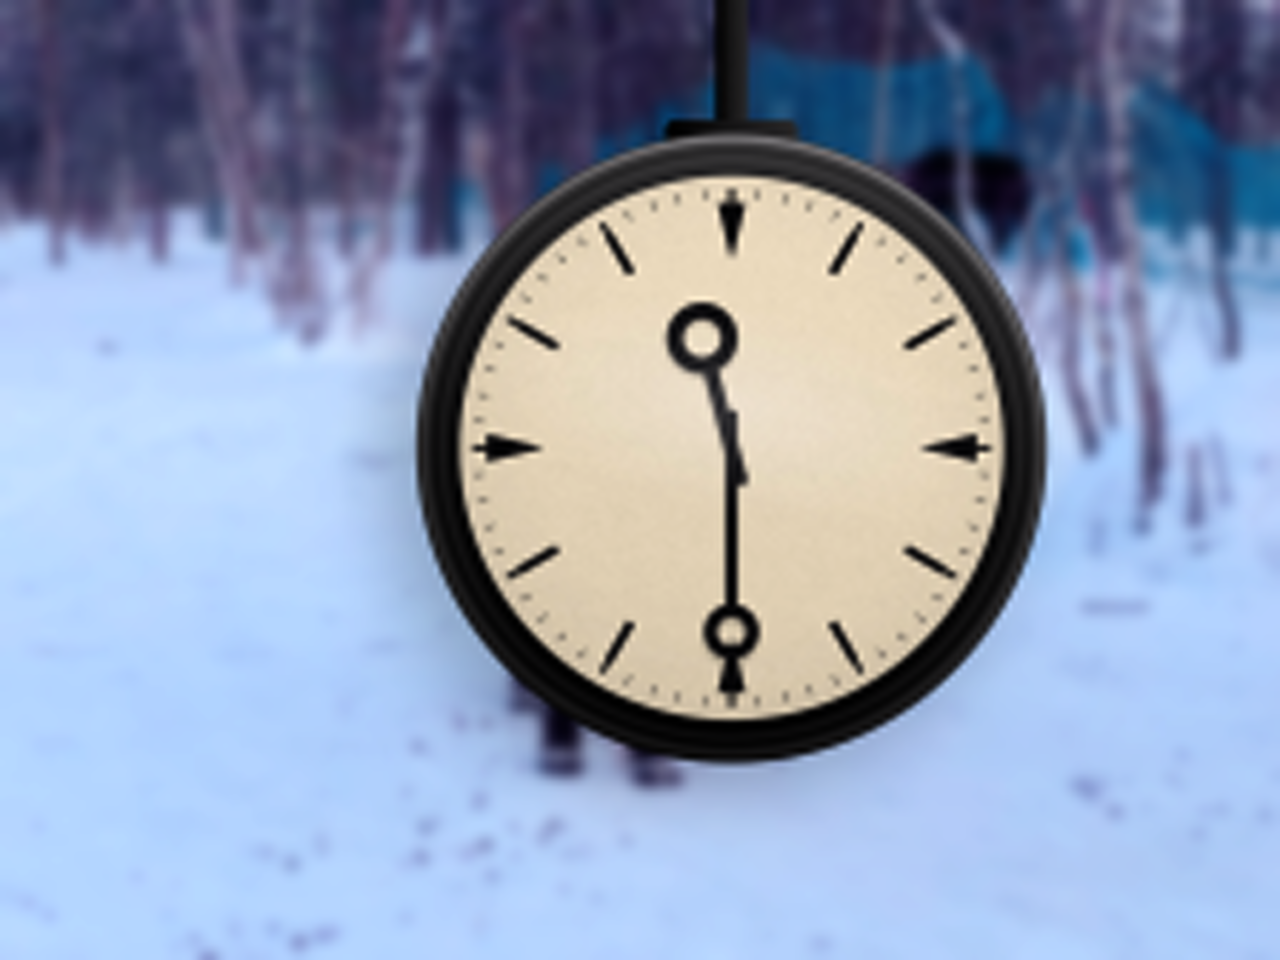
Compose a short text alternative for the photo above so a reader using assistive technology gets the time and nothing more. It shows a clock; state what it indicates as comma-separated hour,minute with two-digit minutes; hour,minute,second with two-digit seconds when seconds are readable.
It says 11,30
